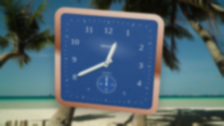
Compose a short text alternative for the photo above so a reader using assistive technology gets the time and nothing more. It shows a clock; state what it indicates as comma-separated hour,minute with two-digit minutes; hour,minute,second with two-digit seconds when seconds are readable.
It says 12,40
